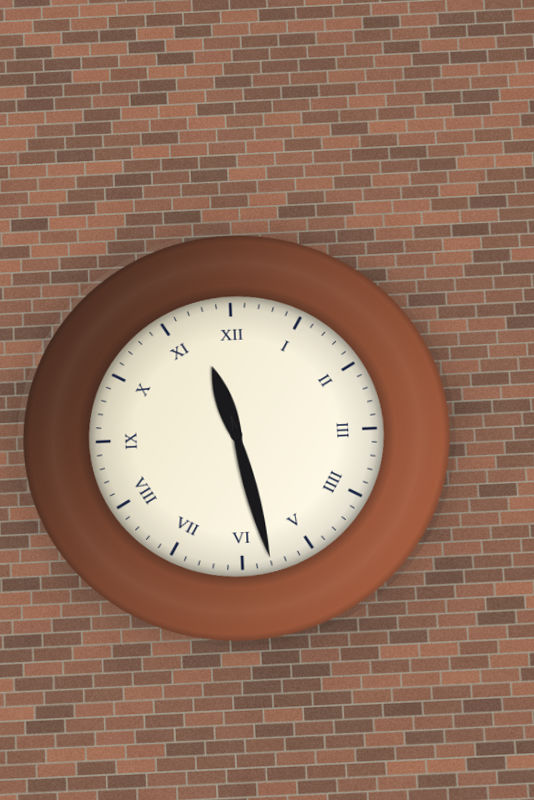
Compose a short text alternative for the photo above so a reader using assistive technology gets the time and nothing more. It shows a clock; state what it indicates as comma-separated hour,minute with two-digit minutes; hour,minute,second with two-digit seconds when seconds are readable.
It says 11,28
